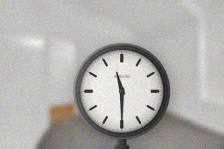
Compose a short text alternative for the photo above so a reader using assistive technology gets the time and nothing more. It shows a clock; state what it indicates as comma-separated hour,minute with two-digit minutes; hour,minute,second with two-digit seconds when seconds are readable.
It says 11,30
